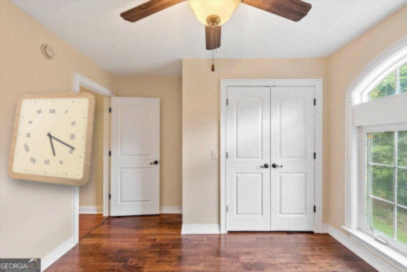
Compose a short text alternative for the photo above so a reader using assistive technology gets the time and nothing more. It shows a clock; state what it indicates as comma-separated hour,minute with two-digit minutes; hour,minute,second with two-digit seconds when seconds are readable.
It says 5,19
